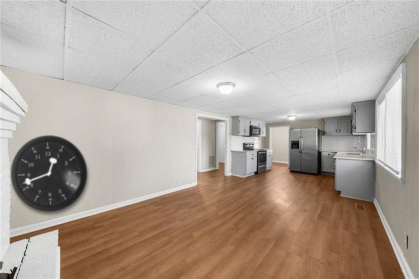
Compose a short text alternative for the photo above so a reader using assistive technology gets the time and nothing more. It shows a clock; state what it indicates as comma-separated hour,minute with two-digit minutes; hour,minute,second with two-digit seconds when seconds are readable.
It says 12,42
